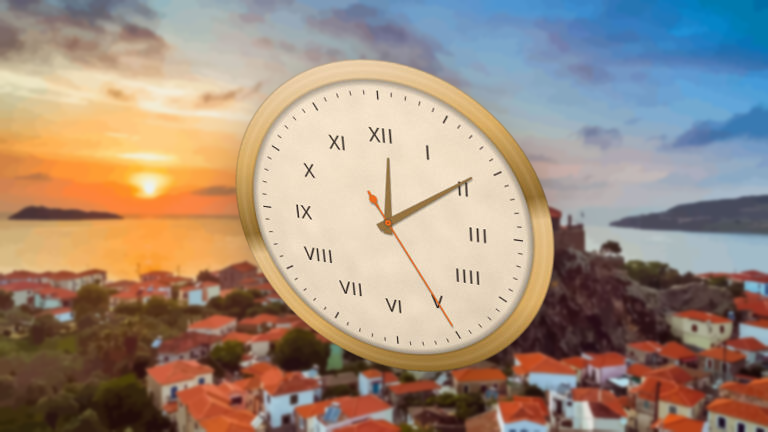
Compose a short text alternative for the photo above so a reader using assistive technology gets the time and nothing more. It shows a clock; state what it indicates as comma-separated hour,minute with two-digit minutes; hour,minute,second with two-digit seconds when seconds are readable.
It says 12,09,25
